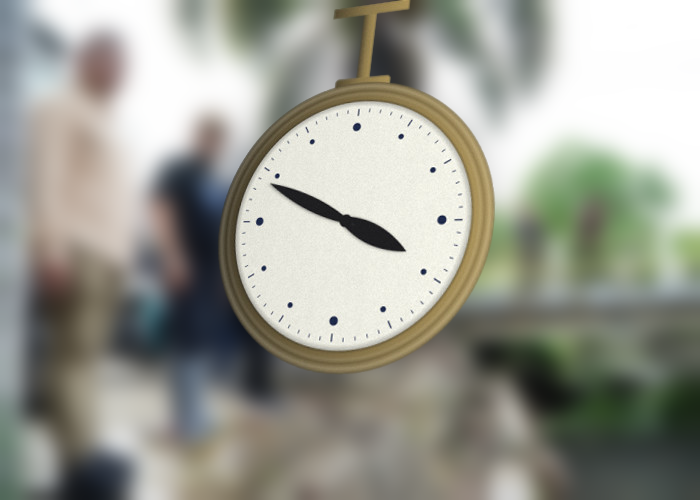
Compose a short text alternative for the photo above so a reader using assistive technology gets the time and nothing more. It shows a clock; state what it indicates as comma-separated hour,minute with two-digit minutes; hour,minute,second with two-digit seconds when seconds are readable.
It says 3,49
